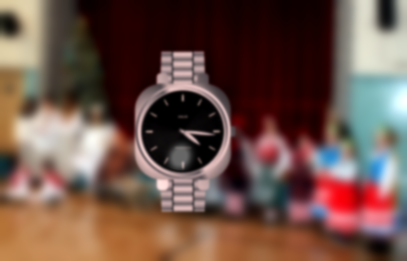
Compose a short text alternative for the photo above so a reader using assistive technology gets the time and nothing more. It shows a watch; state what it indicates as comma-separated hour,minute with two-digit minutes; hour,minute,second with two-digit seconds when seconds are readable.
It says 4,16
